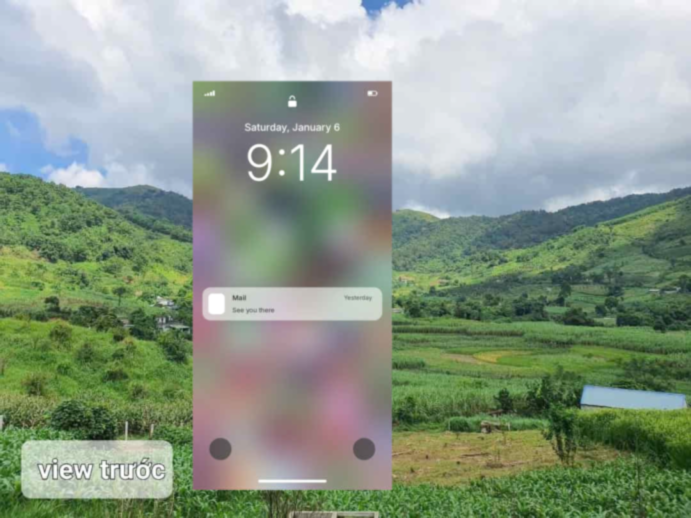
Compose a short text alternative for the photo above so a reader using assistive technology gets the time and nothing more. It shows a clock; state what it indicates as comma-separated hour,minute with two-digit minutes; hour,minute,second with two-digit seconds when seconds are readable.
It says 9,14
